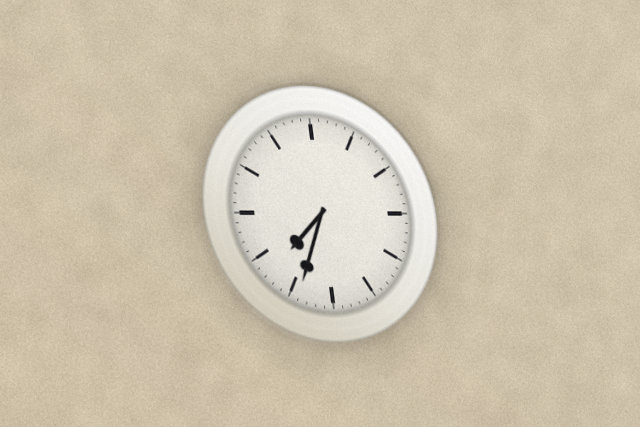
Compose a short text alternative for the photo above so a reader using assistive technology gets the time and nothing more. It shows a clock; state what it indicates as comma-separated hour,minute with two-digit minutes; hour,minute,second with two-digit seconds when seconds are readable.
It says 7,34
